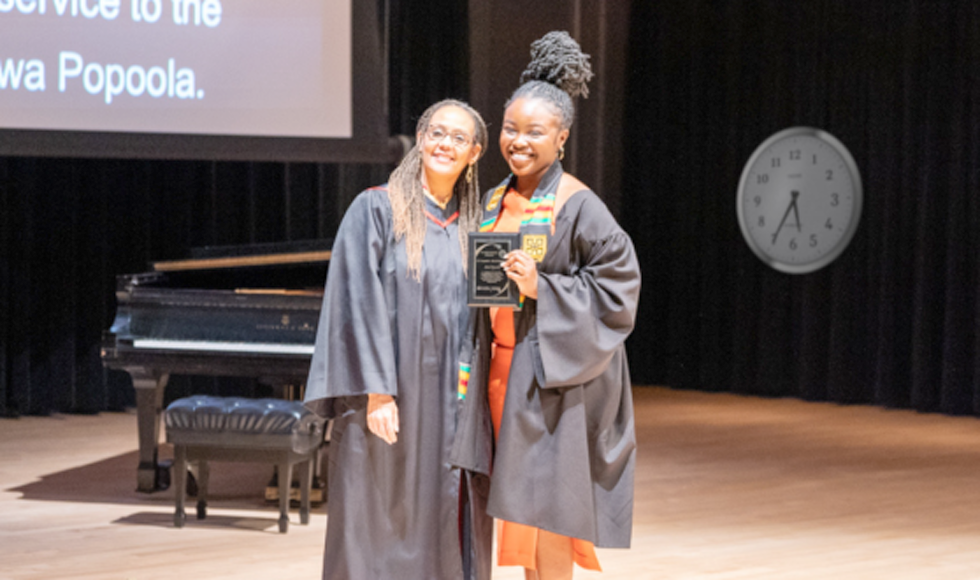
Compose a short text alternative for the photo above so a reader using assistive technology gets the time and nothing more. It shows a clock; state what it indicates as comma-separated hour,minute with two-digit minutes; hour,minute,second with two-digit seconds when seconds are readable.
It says 5,35
